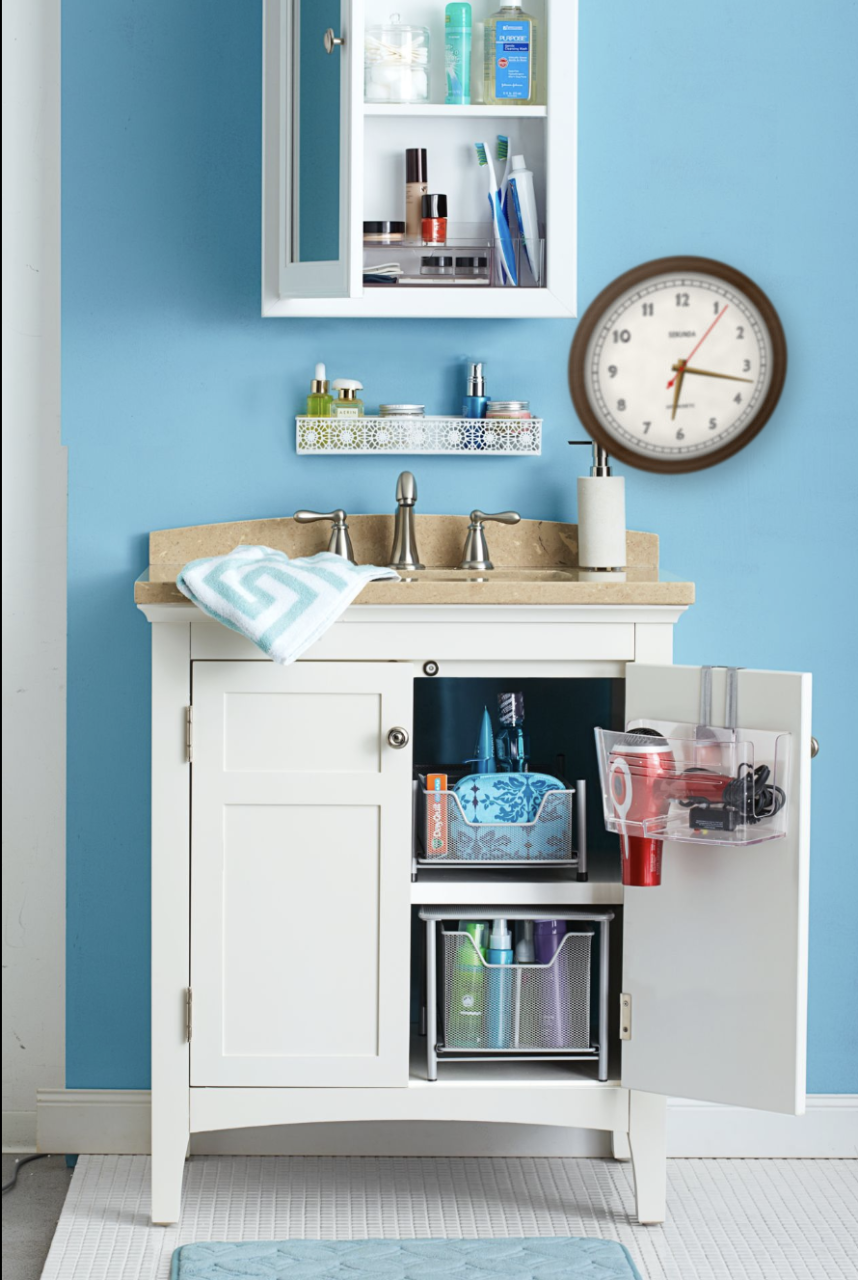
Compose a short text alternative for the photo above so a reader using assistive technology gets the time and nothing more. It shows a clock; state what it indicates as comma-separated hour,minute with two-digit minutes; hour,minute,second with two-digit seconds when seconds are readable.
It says 6,17,06
